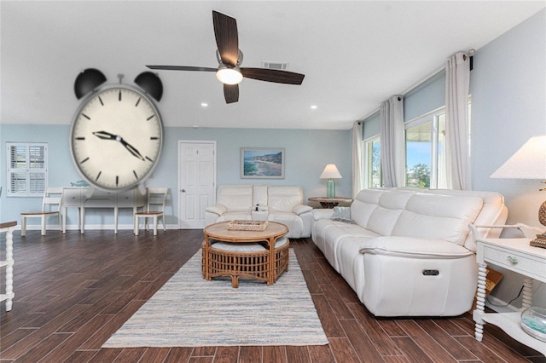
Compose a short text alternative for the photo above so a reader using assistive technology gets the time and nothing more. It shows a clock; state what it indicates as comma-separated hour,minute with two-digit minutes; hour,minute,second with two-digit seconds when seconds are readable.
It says 9,21
